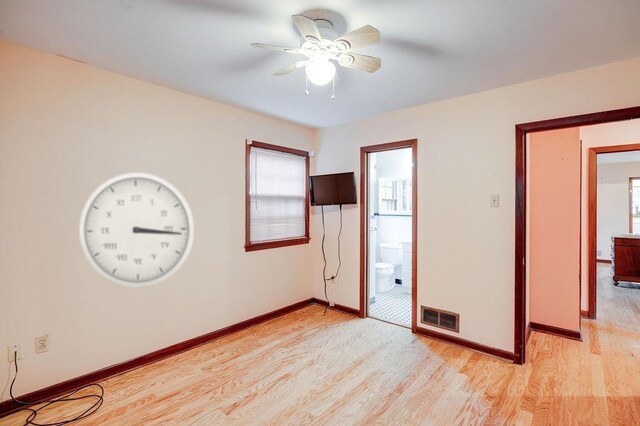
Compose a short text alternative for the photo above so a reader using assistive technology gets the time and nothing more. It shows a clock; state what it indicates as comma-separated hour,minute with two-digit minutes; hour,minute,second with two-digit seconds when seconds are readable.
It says 3,16
